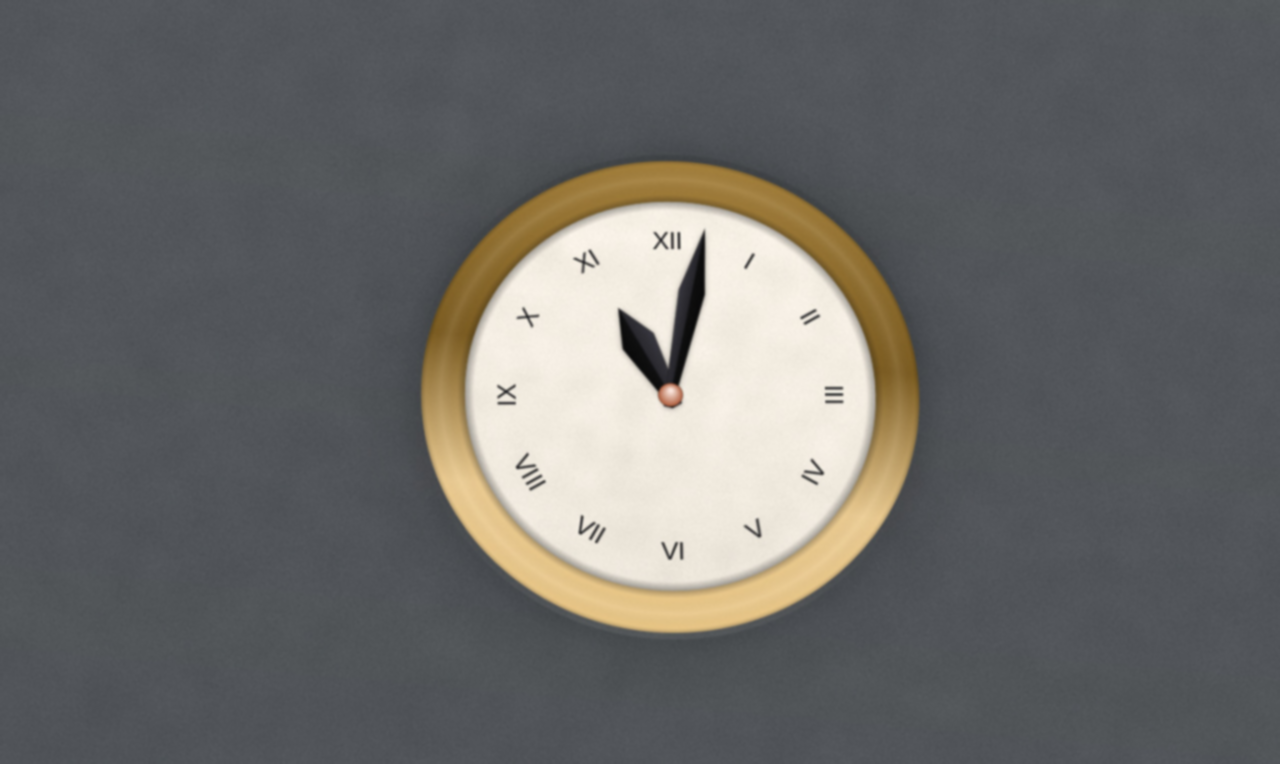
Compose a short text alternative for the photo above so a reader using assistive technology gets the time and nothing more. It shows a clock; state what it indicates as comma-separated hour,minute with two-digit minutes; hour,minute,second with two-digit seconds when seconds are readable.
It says 11,02
